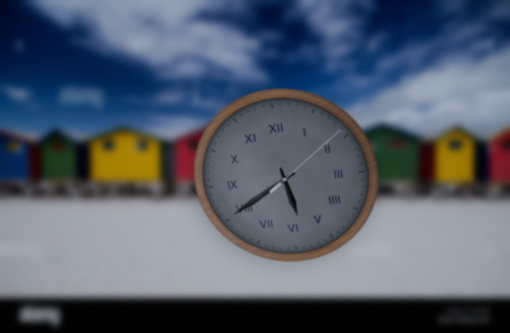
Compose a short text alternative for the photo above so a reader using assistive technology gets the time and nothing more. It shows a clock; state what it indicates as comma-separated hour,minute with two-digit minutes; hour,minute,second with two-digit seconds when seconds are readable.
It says 5,40,09
